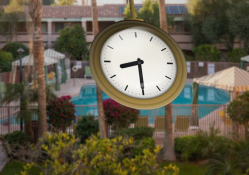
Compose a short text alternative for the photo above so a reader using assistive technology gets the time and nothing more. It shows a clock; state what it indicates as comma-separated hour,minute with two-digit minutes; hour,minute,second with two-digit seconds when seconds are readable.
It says 8,30
